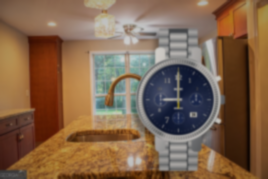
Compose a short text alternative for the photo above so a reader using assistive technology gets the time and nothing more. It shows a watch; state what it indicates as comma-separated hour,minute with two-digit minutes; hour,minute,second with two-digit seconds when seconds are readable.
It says 9,00
